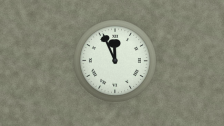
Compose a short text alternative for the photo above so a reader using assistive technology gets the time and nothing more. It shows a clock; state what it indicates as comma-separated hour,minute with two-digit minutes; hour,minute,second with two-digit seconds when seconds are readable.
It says 11,56
